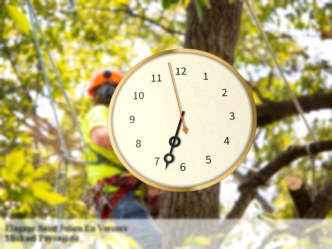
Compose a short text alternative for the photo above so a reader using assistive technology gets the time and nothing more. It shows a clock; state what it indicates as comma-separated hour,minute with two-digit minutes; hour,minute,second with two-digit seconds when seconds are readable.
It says 6,32,58
